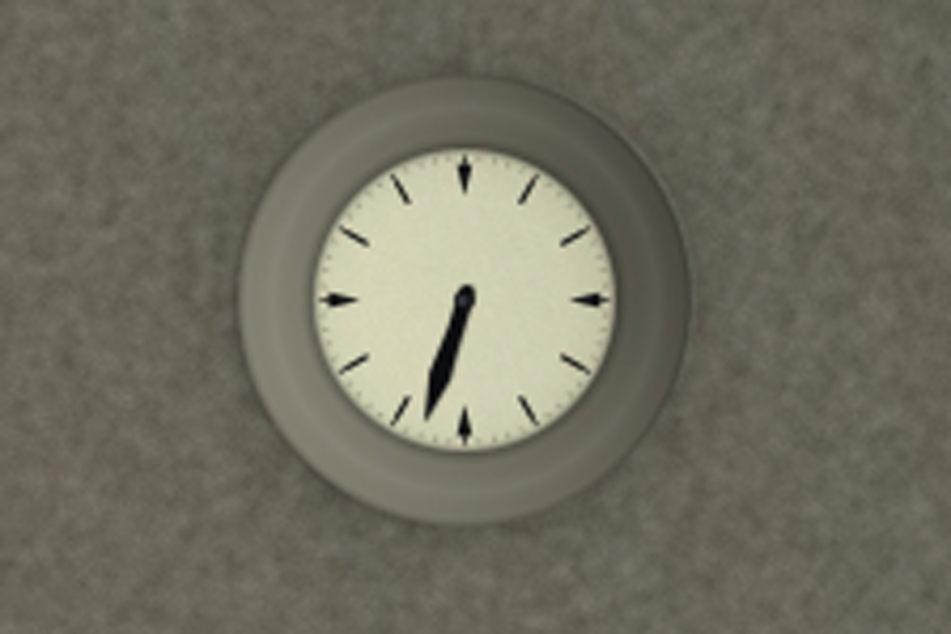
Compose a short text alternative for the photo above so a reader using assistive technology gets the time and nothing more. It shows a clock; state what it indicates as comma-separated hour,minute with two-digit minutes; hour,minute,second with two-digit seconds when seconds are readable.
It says 6,33
